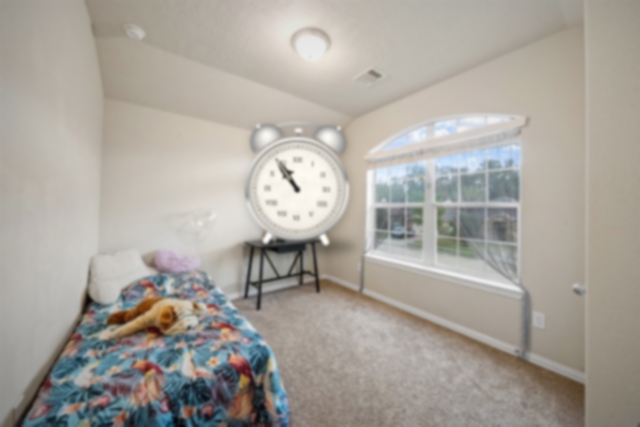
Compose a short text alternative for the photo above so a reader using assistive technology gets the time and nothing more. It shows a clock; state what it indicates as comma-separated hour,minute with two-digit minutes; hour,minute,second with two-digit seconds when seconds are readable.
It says 10,54
